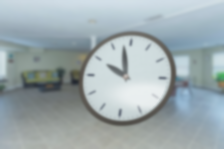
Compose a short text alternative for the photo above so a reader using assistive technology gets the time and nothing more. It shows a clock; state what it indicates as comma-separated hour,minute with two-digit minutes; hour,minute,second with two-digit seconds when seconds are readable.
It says 9,58
